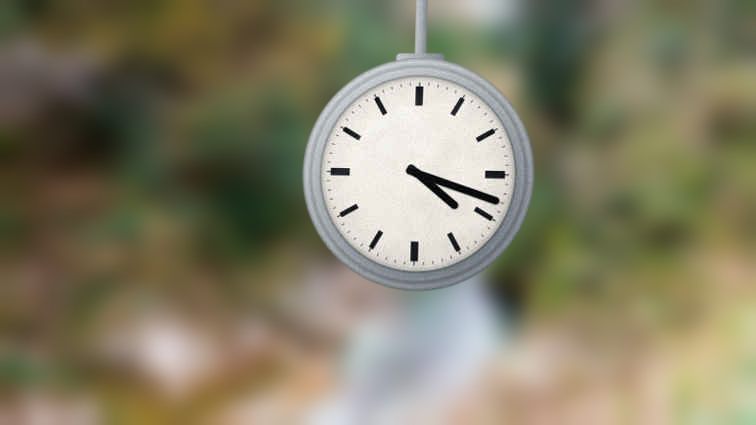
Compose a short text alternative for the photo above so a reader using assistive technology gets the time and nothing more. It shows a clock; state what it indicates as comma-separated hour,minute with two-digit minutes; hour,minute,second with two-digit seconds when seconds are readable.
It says 4,18
